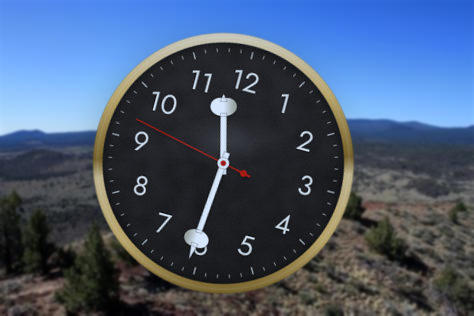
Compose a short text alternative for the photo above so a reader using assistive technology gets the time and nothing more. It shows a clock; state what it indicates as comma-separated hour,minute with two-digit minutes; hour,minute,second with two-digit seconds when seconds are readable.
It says 11,30,47
